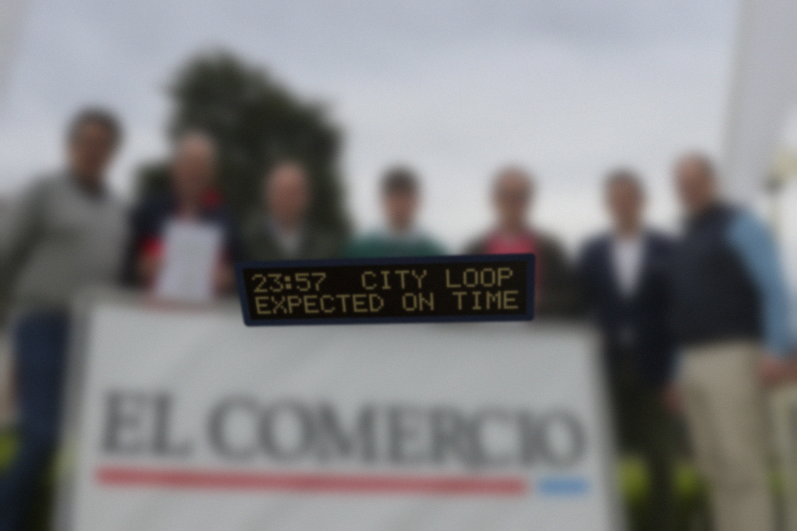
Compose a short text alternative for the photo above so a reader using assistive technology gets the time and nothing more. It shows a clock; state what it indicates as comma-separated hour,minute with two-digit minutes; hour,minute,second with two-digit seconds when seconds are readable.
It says 23,57
